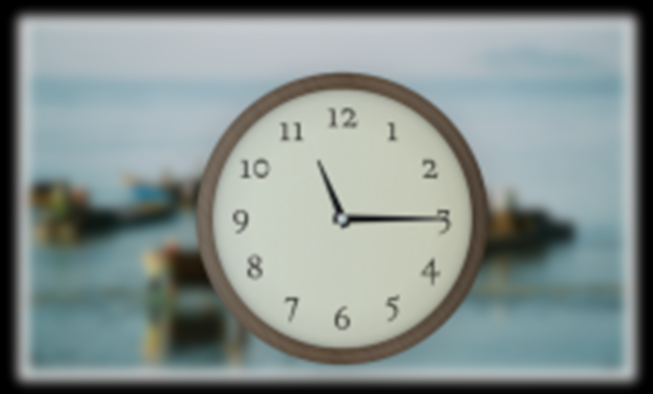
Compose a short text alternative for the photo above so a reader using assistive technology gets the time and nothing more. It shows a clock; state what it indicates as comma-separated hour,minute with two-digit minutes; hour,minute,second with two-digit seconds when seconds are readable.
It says 11,15
